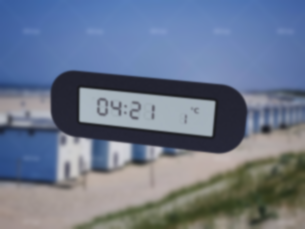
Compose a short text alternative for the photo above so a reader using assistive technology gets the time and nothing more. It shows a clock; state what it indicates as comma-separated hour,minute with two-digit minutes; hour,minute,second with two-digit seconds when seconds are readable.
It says 4,21
